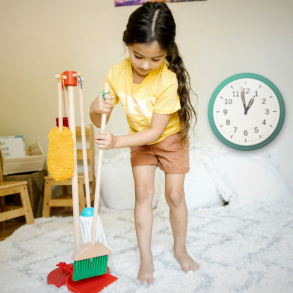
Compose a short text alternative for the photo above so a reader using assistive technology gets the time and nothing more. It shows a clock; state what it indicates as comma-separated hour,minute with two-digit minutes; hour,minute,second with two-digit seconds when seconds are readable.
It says 12,58
